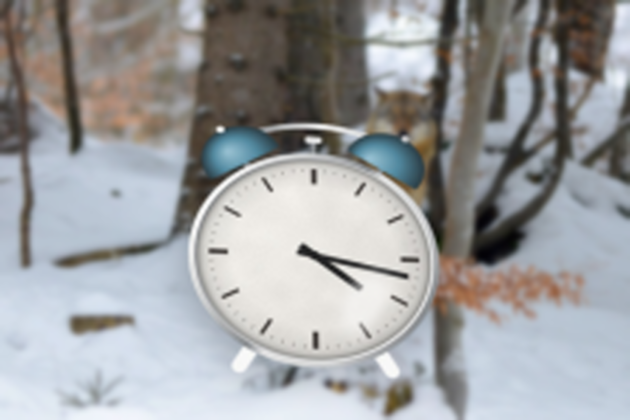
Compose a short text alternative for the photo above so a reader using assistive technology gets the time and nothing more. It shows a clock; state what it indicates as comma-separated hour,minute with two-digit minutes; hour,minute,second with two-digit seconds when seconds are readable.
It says 4,17
